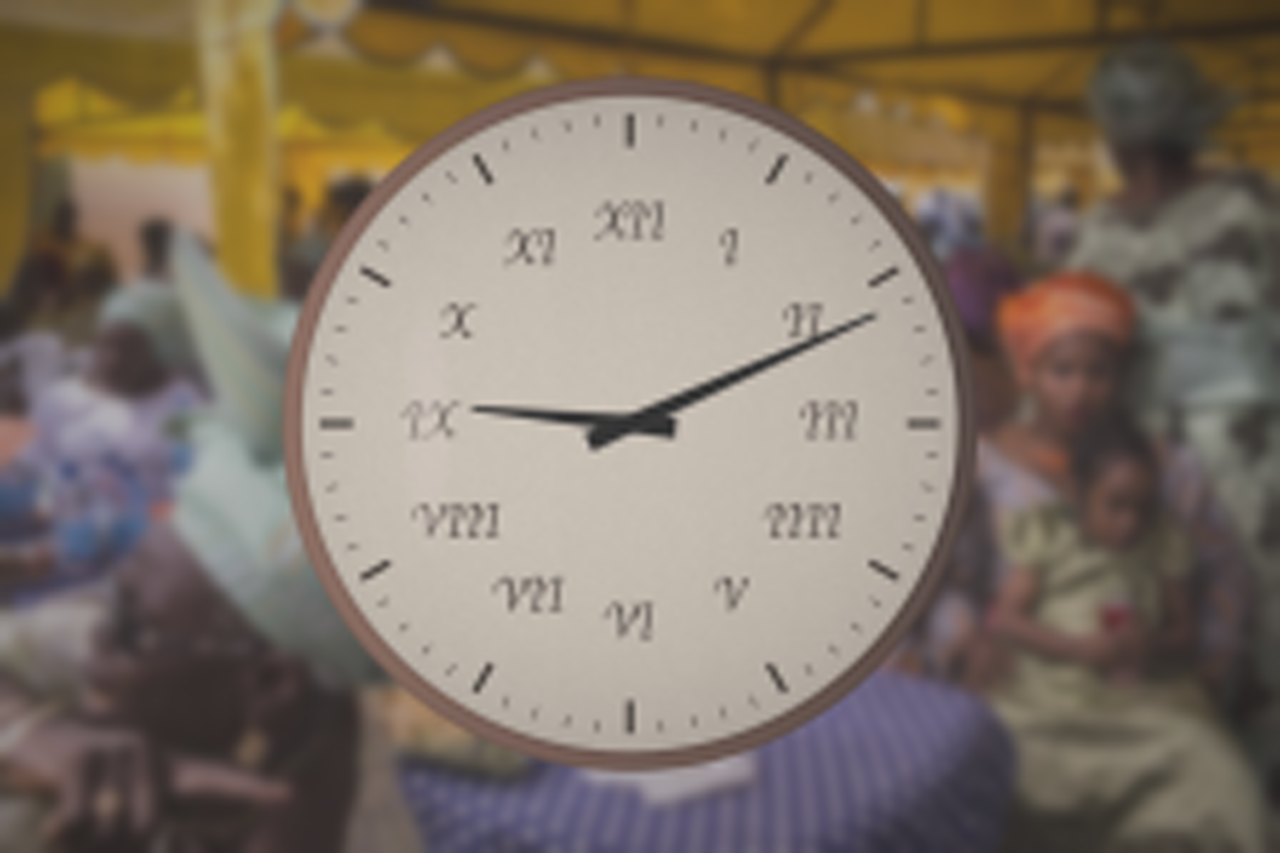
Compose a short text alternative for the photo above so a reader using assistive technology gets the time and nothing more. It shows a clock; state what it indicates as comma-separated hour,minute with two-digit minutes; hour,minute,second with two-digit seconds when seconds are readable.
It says 9,11
